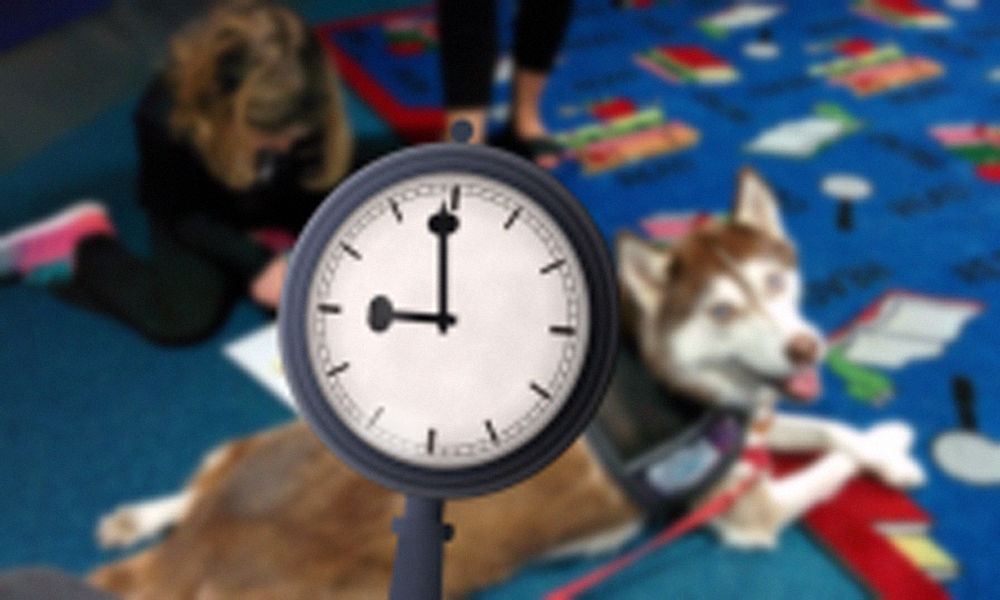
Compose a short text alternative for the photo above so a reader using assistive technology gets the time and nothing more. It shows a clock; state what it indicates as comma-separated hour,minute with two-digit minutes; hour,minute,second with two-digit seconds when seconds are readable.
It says 8,59
